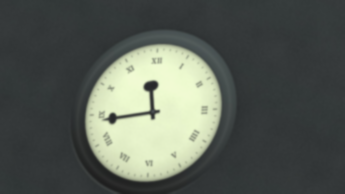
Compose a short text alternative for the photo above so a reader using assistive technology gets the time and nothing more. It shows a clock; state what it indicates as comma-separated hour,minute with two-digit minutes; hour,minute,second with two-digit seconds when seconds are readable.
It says 11,44
